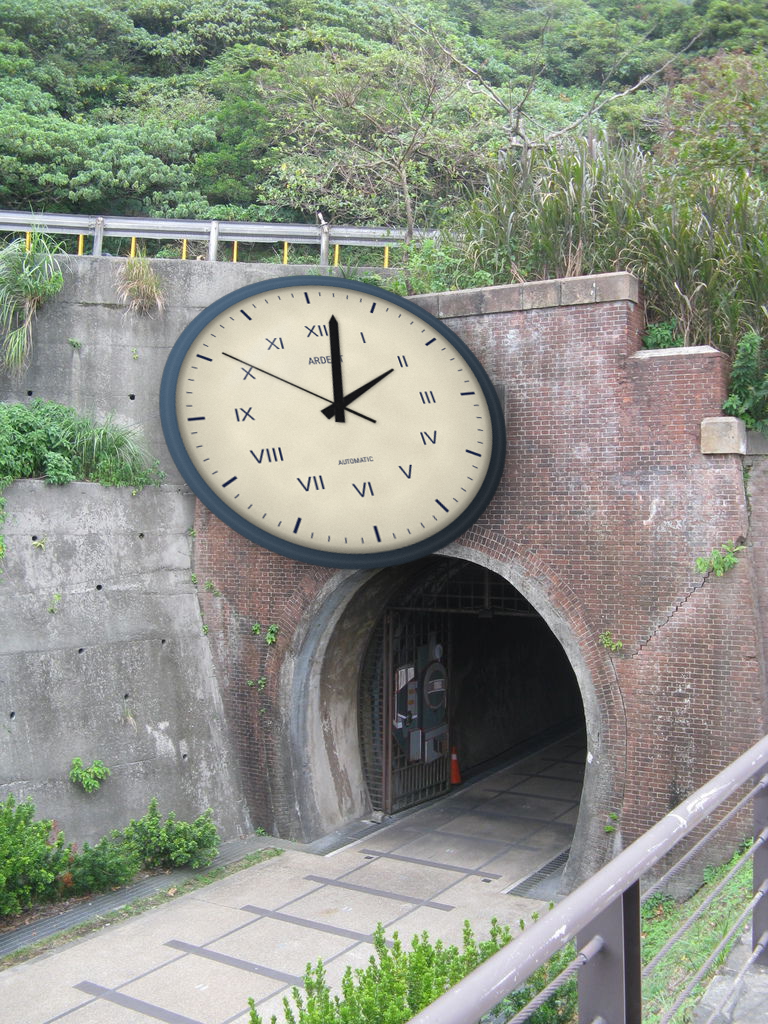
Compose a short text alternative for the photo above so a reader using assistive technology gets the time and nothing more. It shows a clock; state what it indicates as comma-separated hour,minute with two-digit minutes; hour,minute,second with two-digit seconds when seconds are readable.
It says 2,01,51
